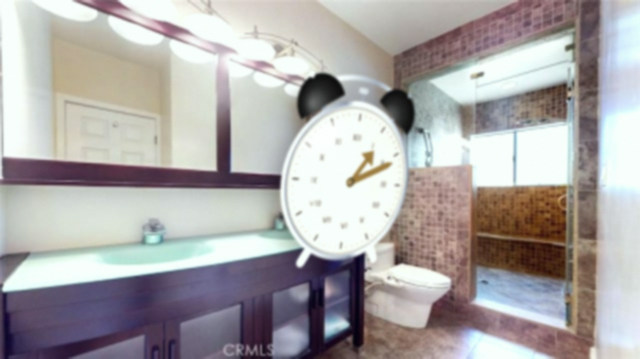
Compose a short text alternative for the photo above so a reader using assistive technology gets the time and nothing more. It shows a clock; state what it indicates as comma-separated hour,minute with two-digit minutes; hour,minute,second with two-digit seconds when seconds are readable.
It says 1,11
